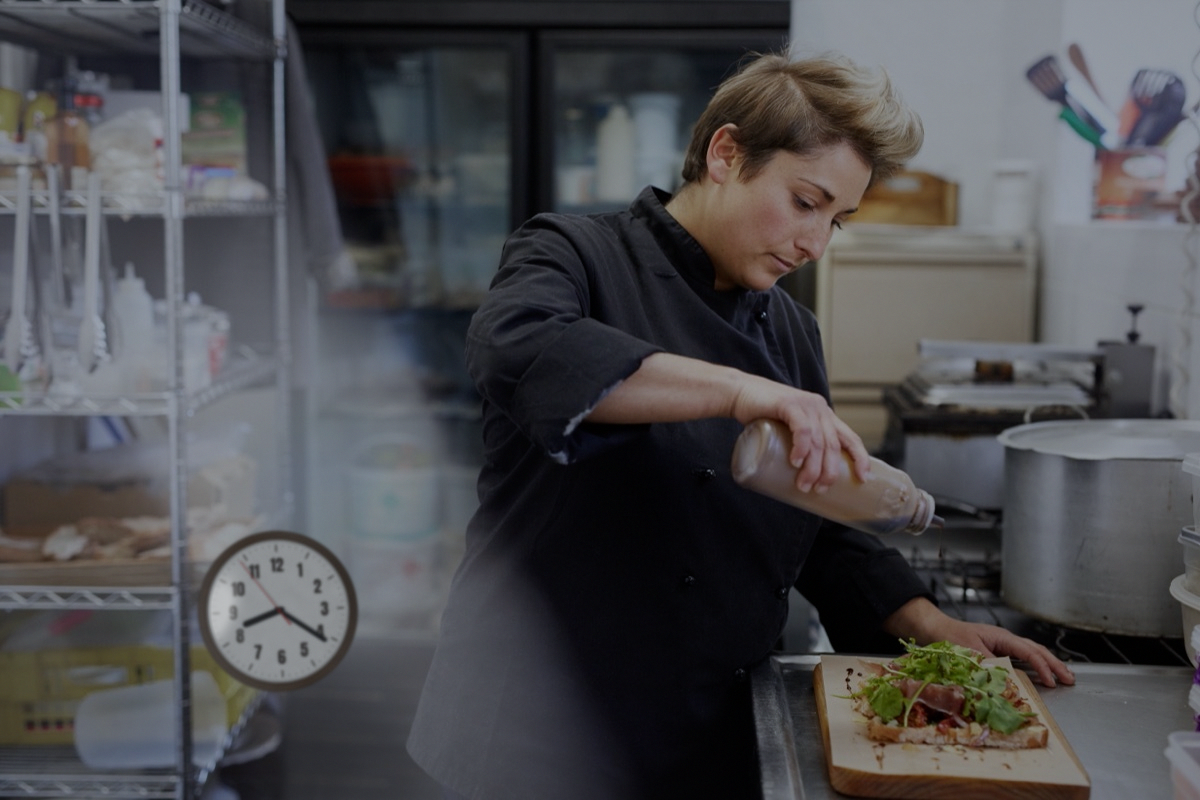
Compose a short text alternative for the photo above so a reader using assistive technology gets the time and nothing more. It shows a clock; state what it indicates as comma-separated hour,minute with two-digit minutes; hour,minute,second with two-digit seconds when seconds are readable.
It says 8,20,54
